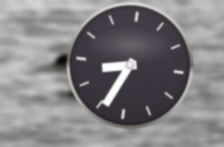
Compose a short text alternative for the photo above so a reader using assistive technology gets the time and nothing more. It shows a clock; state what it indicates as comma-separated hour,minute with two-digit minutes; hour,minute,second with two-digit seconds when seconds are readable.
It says 8,34
